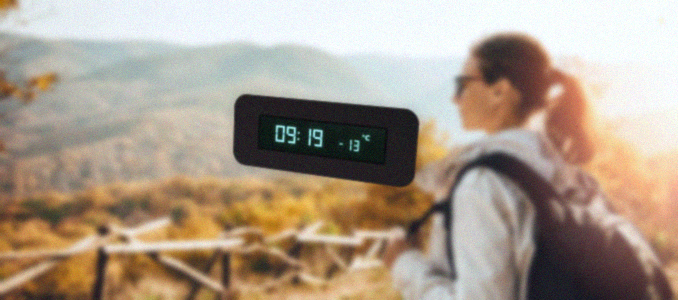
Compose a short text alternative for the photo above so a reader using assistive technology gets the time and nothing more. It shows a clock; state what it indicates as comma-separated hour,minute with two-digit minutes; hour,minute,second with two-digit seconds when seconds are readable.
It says 9,19
